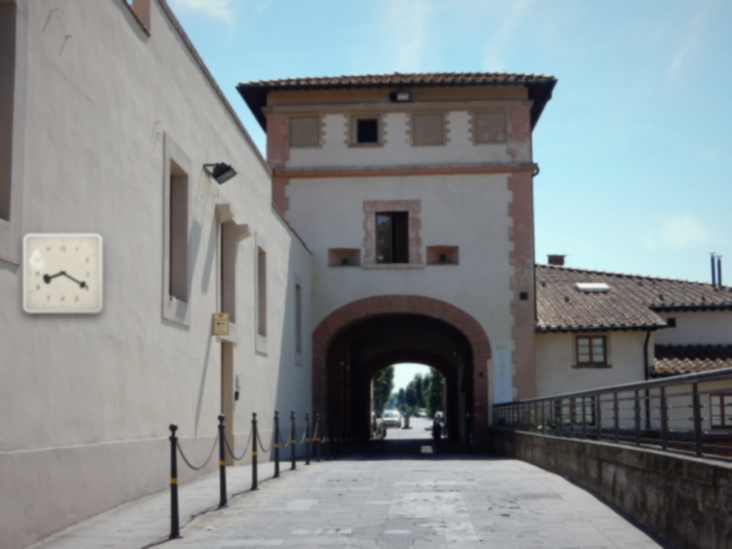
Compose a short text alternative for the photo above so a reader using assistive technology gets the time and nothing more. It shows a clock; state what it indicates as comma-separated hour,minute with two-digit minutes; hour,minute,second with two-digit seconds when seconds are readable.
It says 8,20
